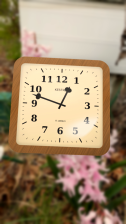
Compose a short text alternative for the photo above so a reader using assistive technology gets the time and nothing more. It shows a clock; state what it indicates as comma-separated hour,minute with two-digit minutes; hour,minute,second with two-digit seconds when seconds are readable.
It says 12,48
